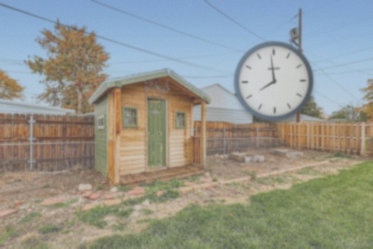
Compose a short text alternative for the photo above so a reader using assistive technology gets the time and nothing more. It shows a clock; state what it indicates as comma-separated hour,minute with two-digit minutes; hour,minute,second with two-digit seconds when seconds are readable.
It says 7,59
